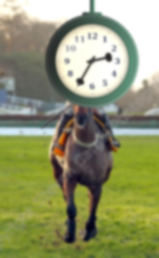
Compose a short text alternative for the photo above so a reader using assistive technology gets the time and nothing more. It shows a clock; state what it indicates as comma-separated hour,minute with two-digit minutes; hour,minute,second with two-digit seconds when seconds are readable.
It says 2,35
